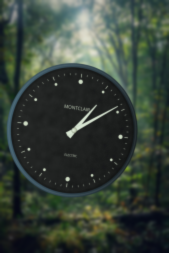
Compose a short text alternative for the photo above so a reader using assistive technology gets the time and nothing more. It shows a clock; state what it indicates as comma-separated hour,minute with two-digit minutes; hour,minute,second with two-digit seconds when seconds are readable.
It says 1,09
